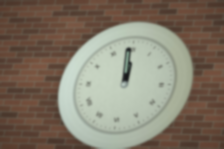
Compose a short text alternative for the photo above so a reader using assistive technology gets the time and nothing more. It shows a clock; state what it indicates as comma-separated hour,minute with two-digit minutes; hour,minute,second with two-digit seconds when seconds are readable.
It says 11,59
